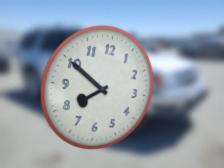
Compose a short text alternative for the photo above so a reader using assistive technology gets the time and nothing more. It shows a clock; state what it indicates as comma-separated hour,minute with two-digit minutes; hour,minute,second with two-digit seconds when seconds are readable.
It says 7,50
